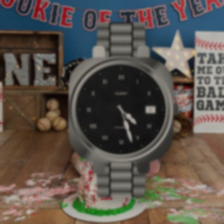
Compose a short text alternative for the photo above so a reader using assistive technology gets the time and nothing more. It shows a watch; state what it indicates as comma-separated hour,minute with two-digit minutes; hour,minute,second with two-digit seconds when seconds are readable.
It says 4,27
